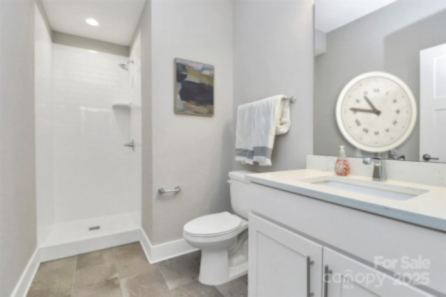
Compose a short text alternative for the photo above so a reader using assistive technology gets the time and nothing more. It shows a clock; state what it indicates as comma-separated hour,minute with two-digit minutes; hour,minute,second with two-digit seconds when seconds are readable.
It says 10,46
